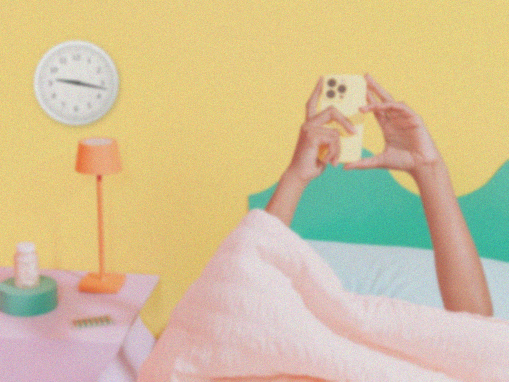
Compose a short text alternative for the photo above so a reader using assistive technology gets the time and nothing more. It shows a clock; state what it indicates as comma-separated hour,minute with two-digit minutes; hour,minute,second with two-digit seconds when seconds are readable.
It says 9,17
